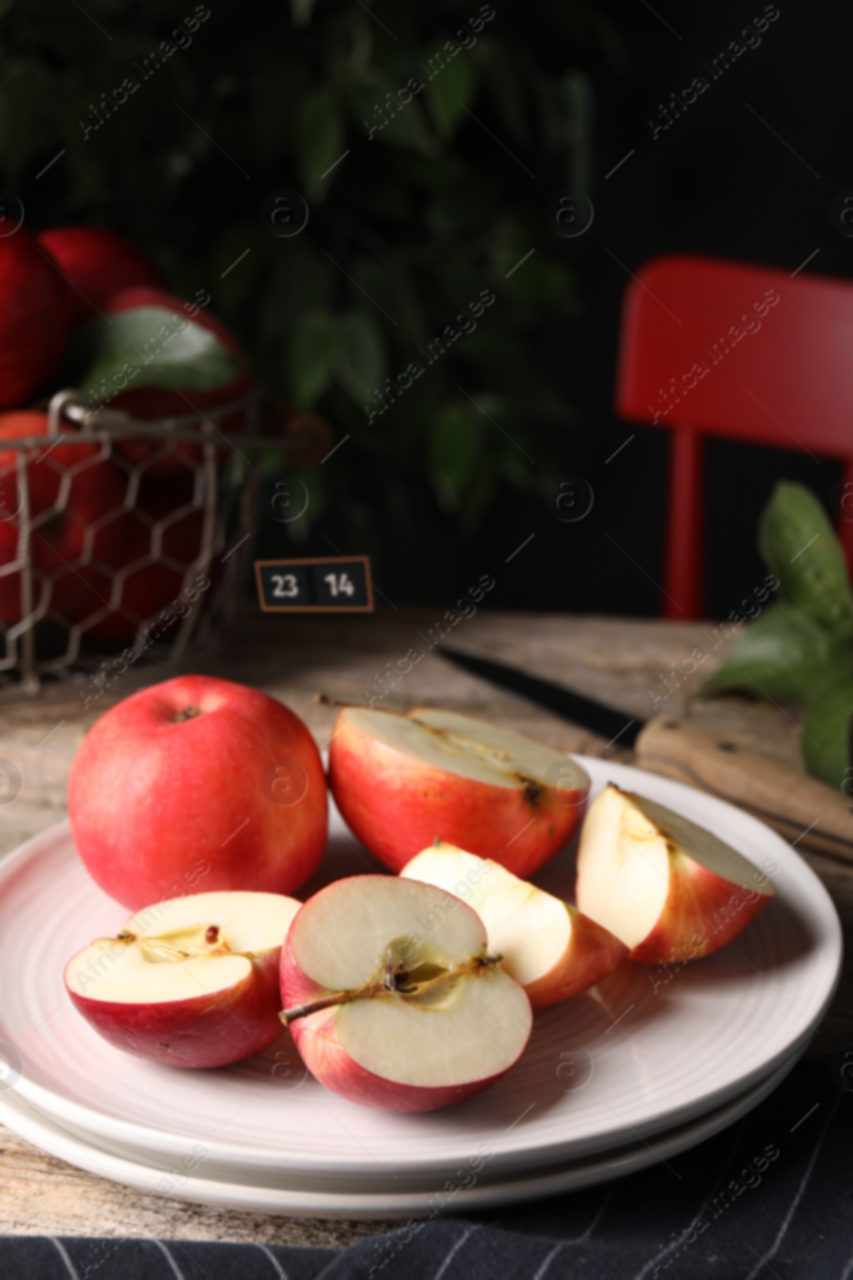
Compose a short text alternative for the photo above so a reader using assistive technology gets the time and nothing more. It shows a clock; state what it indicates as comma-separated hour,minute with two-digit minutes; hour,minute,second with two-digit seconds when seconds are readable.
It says 23,14
